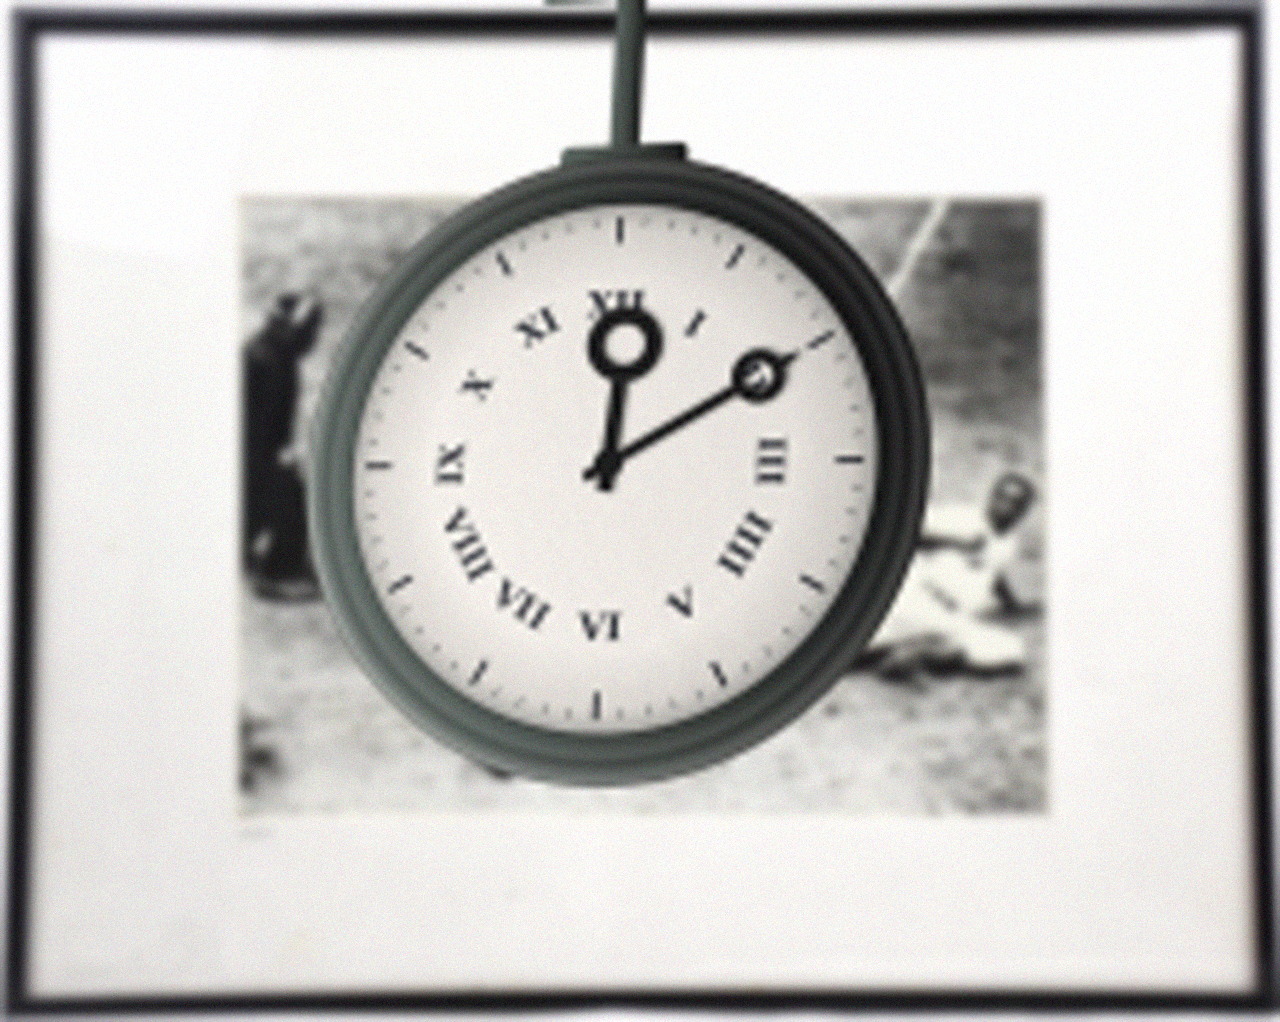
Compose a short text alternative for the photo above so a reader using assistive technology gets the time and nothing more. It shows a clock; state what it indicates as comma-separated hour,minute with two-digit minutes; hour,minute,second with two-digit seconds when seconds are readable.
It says 12,10
